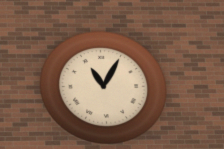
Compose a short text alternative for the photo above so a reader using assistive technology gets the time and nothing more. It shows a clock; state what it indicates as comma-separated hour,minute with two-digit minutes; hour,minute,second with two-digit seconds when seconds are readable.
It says 11,05
